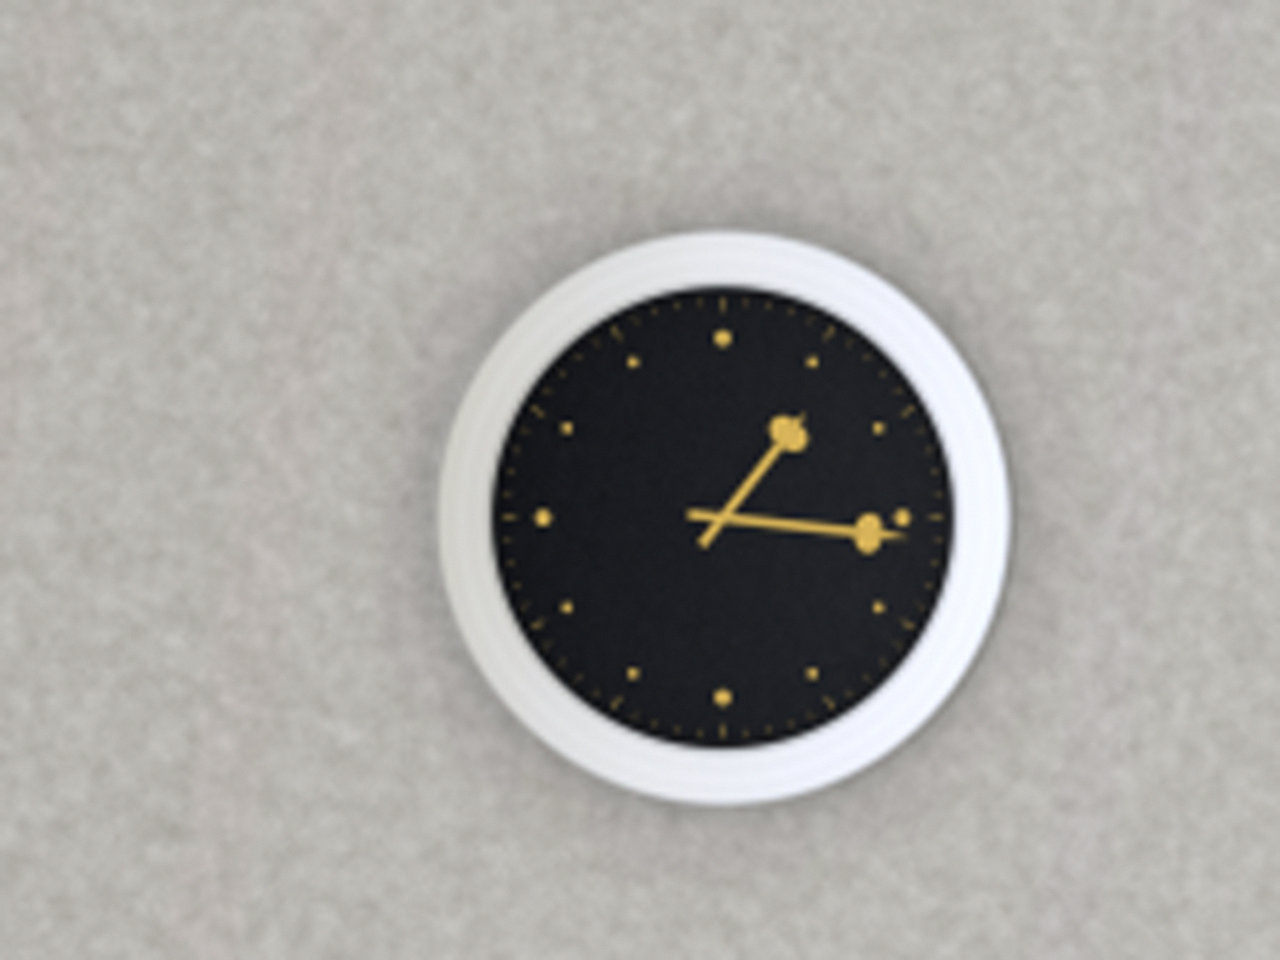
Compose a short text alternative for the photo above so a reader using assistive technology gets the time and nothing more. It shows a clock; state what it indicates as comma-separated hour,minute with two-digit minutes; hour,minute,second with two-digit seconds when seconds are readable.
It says 1,16
